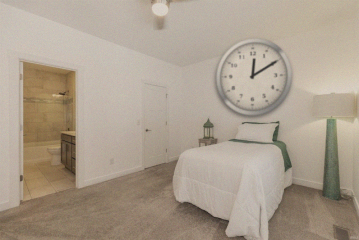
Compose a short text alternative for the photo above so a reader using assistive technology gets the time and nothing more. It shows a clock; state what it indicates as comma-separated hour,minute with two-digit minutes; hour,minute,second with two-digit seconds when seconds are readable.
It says 12,10
